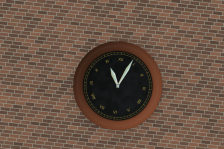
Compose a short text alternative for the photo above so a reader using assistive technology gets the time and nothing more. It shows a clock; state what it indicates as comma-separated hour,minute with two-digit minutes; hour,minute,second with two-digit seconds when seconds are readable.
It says 11,04
